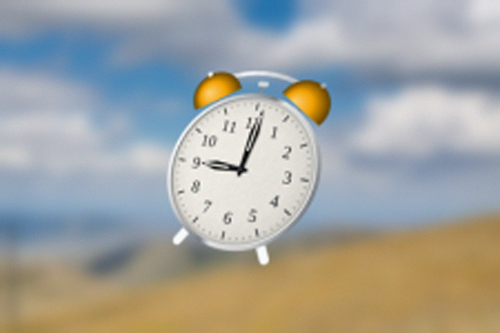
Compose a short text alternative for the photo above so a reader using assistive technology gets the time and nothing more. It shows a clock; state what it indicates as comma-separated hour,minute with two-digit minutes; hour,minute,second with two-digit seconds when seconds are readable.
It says 9,01
